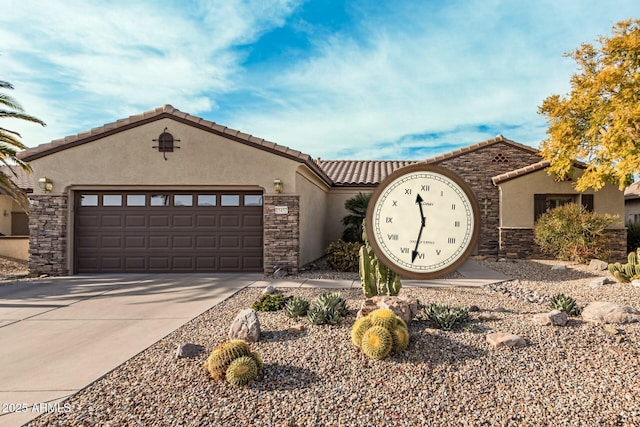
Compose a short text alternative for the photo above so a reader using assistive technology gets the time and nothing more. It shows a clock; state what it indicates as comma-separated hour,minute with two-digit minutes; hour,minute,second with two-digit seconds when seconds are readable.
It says 11,32
